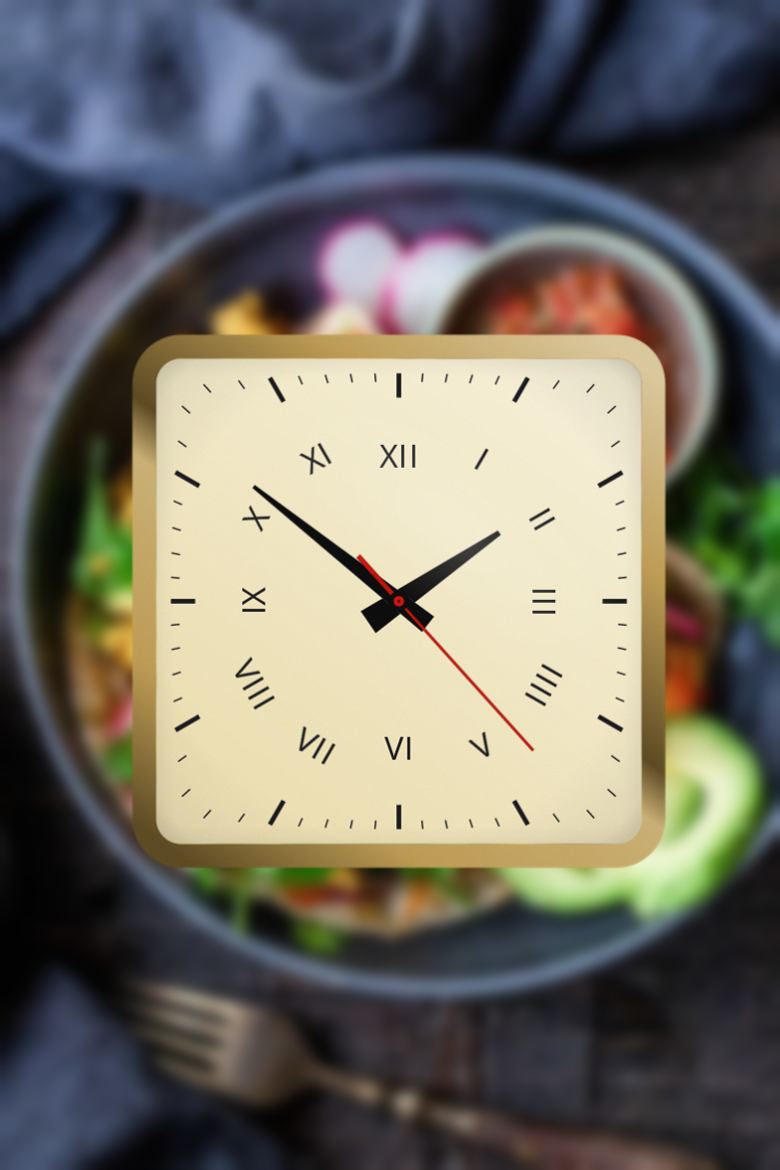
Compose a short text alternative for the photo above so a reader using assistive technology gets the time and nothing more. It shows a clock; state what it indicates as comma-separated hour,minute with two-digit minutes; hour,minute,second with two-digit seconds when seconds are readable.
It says 1,51,23
